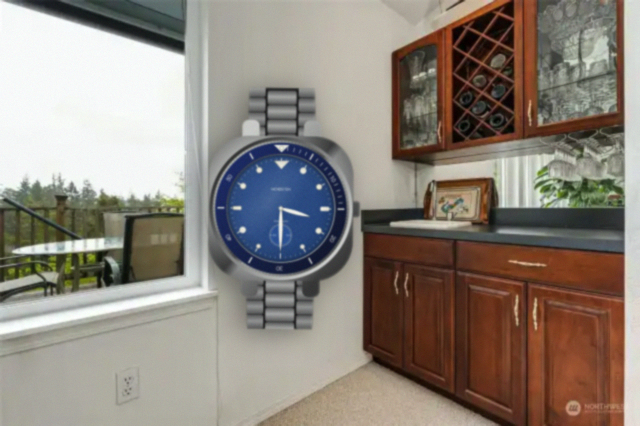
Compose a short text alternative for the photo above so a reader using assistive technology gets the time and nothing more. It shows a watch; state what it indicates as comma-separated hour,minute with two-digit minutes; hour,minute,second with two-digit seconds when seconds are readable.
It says 3,30
